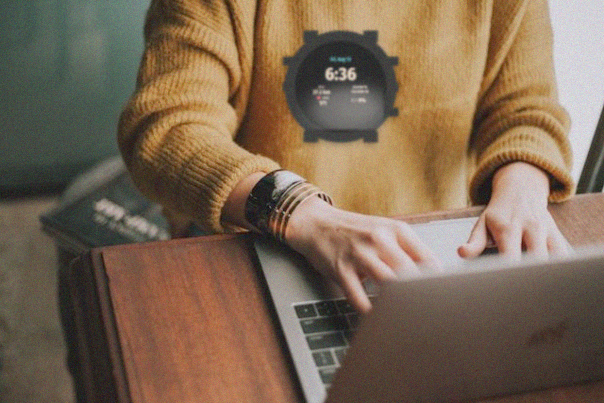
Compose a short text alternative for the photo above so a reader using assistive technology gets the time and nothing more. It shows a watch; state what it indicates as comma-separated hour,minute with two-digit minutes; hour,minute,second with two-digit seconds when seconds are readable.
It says 6,36
